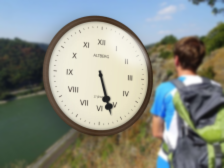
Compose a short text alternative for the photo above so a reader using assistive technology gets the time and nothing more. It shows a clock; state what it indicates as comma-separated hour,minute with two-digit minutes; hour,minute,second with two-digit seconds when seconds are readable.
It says 5,27
